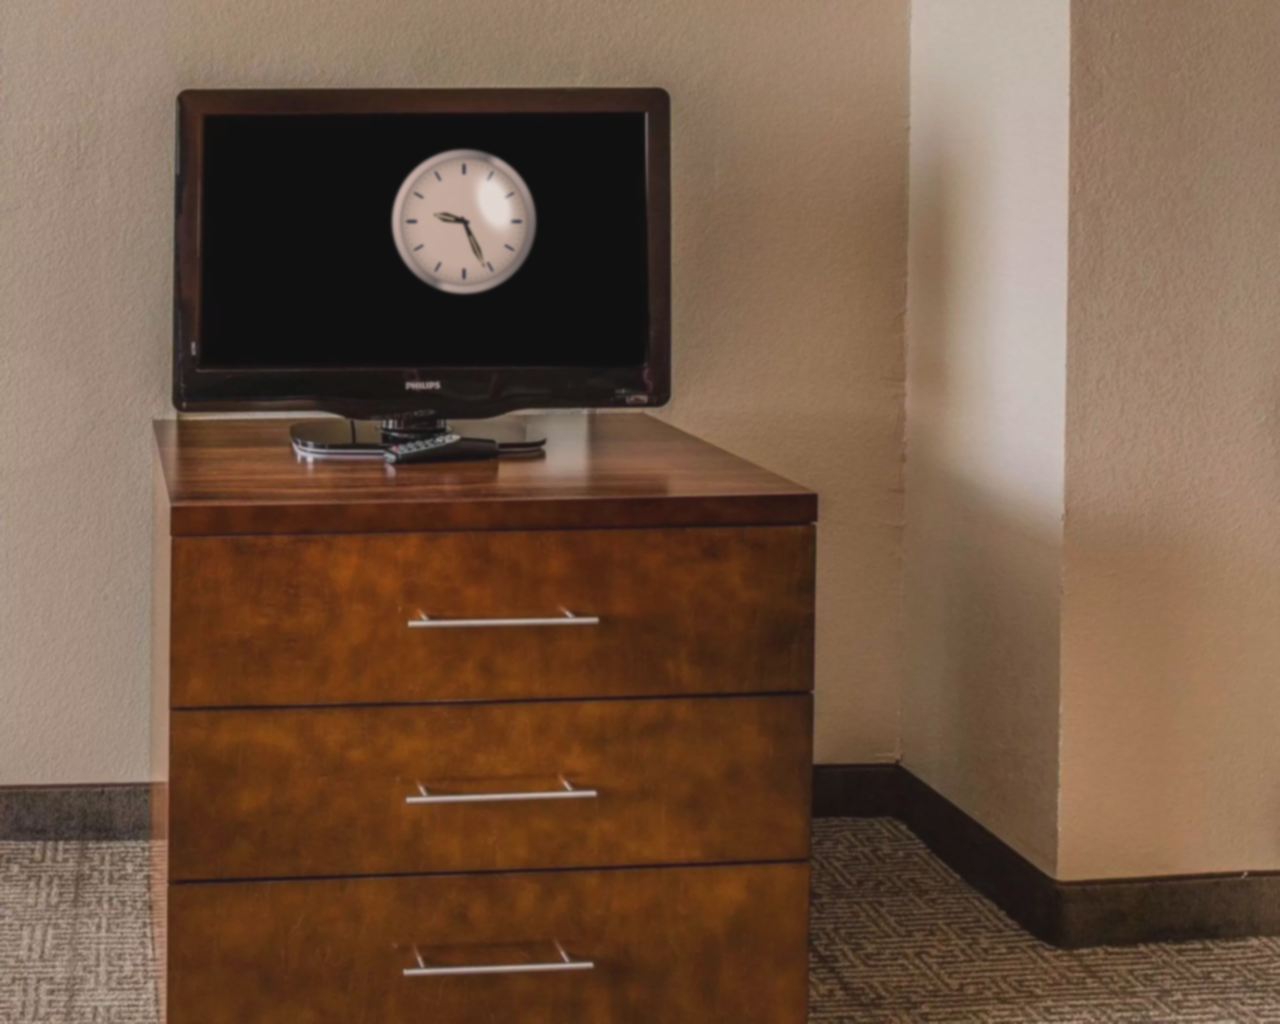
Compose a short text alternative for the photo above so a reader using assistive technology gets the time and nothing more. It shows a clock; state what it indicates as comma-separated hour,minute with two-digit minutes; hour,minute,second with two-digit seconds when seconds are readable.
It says 9,26
